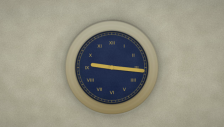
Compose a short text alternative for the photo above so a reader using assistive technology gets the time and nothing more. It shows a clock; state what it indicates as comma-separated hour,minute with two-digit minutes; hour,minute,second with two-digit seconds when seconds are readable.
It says 9,16
